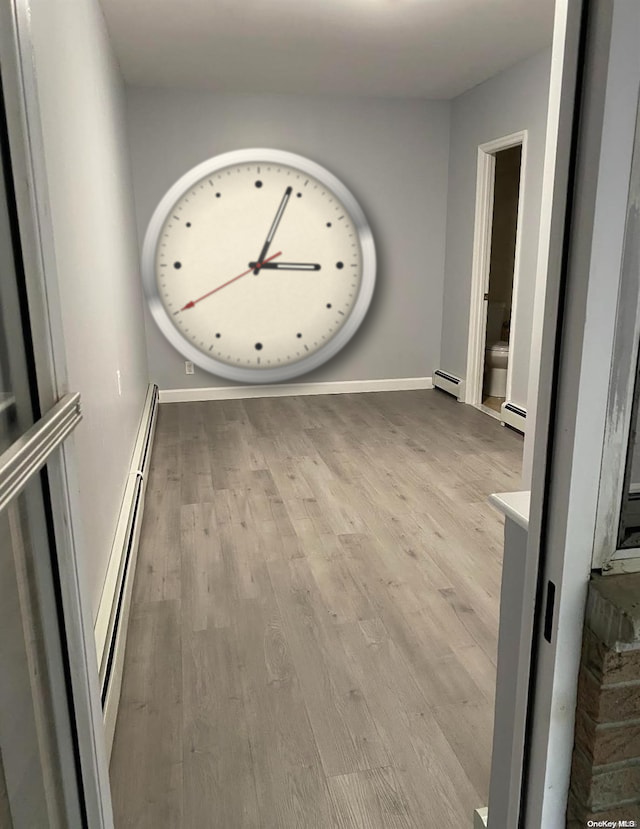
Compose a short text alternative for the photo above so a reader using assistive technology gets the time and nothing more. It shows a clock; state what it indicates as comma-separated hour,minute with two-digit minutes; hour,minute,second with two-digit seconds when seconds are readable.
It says 3,03,40
